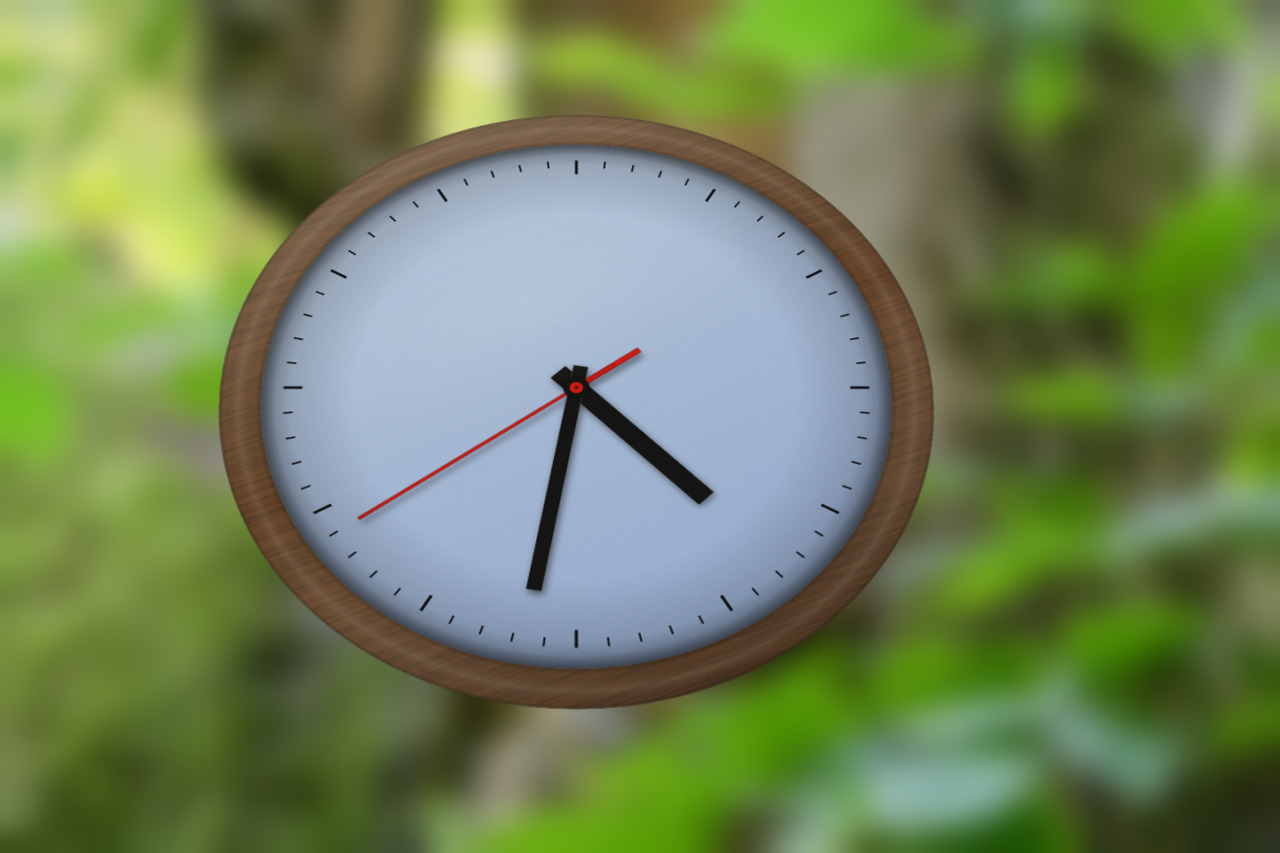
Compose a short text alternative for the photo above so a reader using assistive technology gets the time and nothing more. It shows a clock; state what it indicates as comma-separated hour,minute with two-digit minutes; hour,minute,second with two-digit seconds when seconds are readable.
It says 4,31,39
